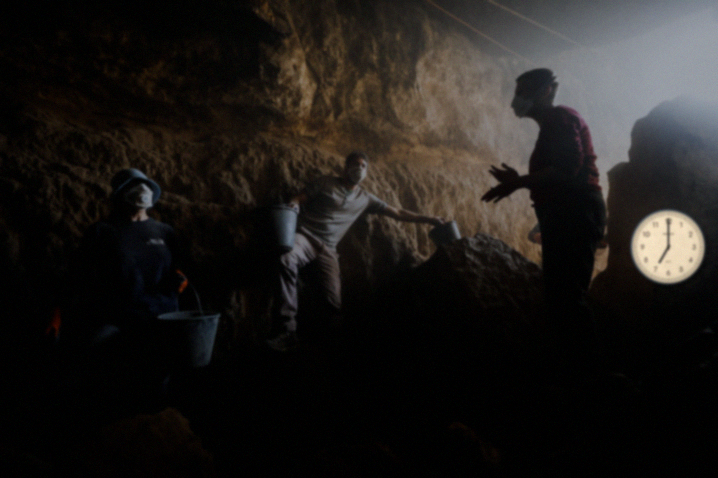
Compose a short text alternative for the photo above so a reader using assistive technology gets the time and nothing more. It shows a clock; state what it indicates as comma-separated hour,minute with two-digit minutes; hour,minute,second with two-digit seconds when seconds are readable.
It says 7,00
